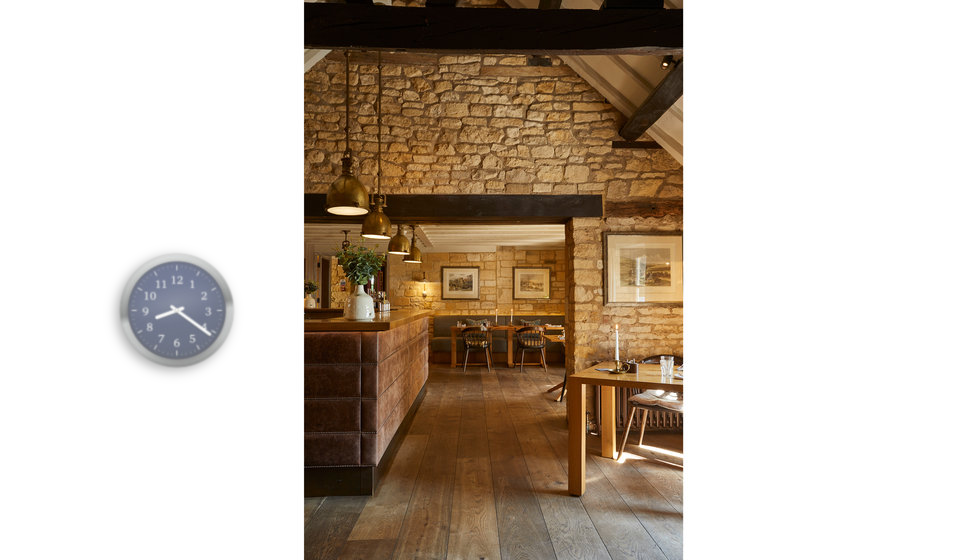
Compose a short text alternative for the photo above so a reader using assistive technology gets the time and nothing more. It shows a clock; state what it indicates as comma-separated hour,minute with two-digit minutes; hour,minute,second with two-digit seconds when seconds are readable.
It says 8,21
